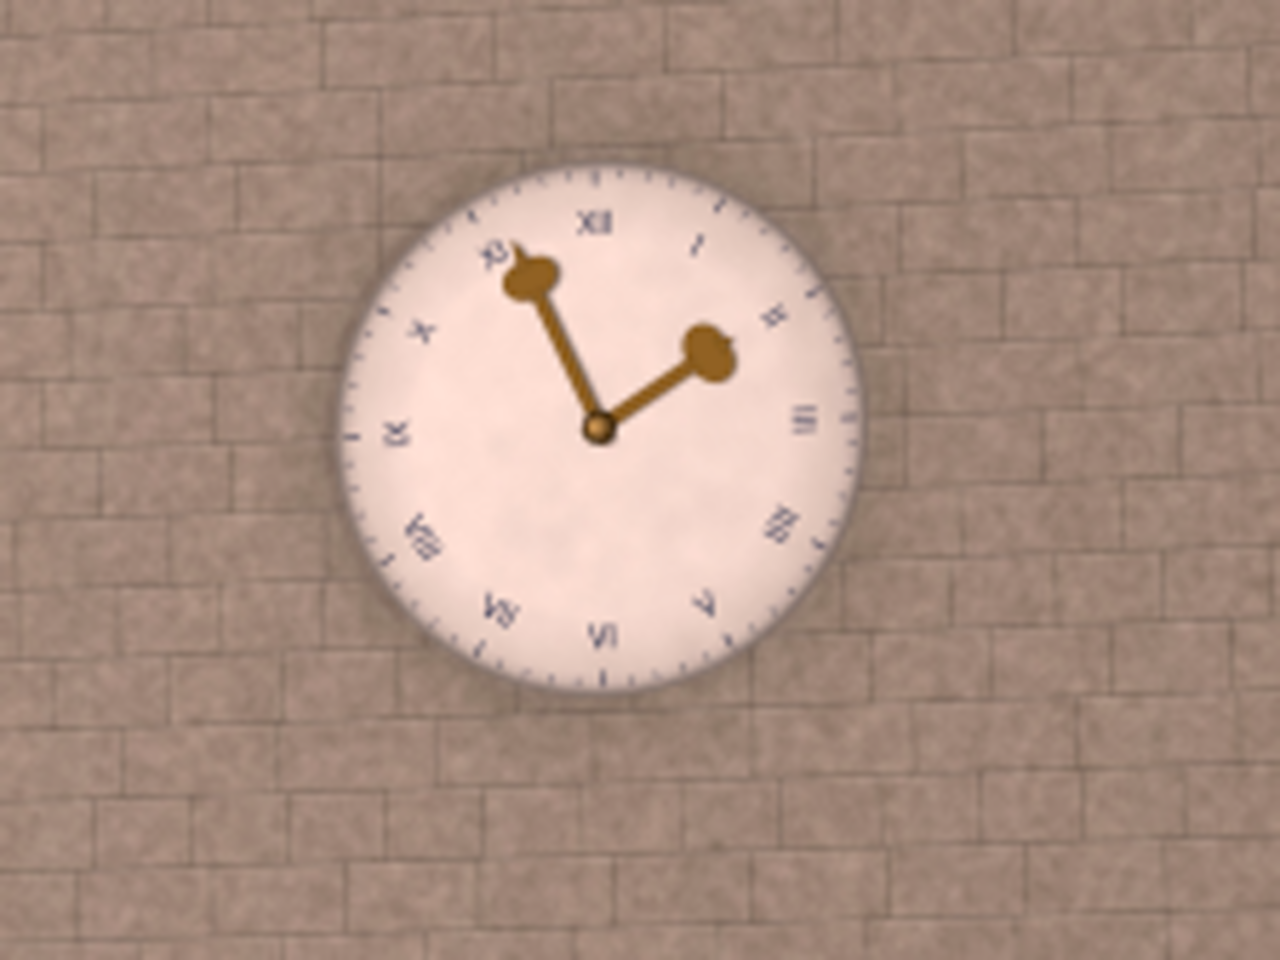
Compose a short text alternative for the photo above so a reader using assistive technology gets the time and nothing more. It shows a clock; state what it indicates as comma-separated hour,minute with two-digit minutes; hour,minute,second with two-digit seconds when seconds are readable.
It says 1,56
